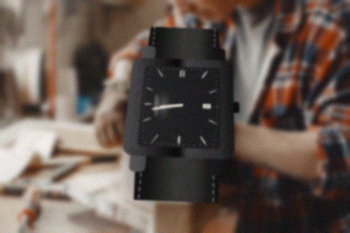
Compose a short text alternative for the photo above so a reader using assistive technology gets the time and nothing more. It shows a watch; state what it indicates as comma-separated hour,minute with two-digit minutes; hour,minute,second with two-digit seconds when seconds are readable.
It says 8,43
